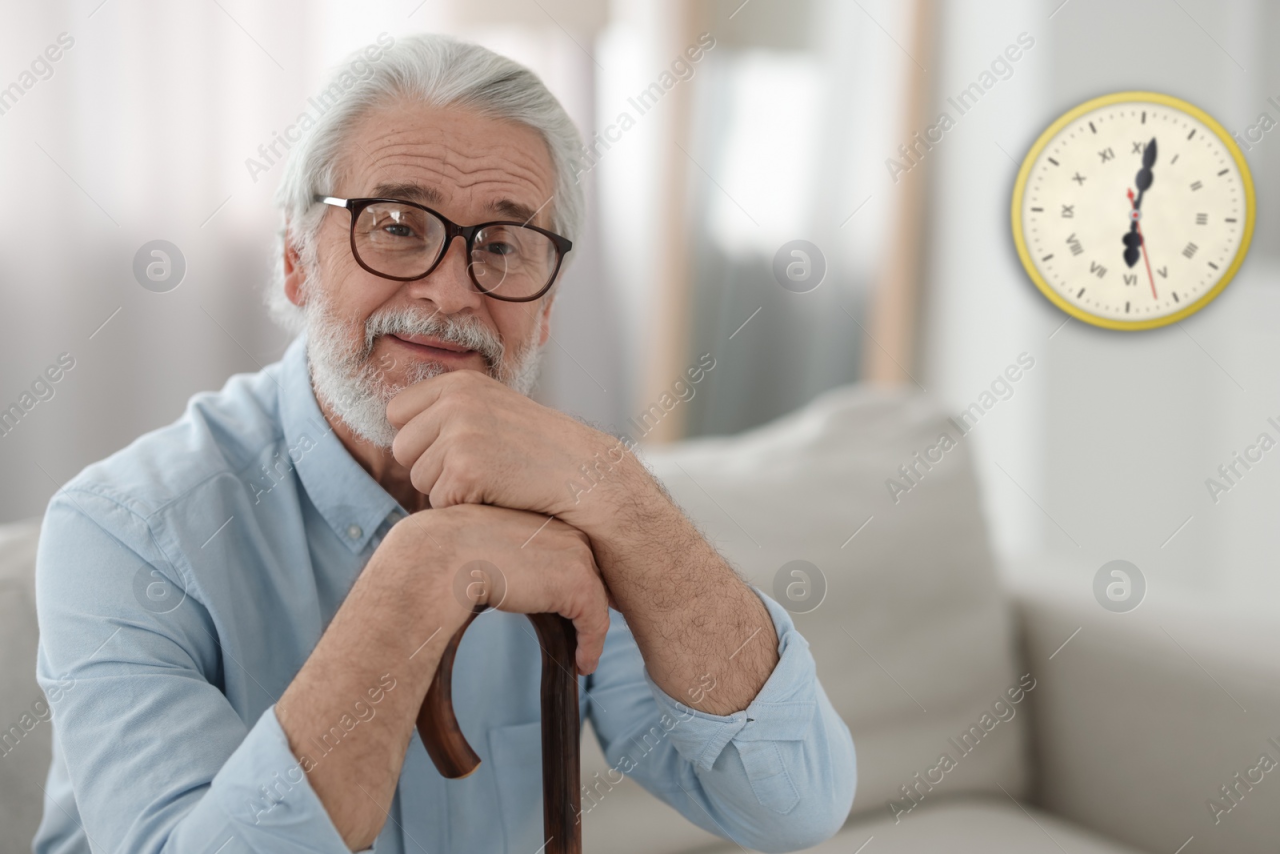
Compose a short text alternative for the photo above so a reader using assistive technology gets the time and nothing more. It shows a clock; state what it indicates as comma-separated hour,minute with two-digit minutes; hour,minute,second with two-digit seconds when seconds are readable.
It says 6,01,27
